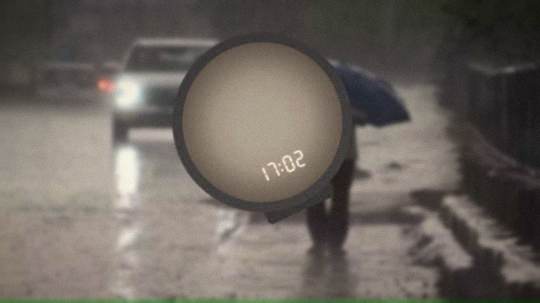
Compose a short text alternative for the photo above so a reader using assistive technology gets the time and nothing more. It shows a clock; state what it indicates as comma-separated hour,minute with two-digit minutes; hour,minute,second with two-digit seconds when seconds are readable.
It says 17,02
